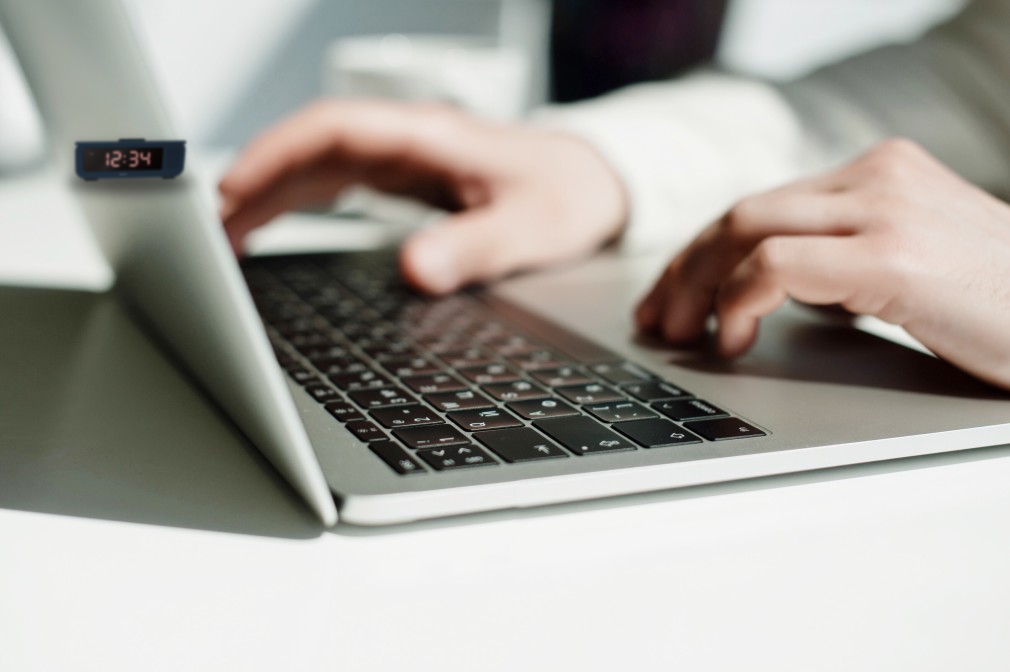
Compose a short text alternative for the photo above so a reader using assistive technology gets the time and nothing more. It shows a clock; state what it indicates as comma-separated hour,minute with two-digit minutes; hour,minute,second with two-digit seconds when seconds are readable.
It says 12,34
